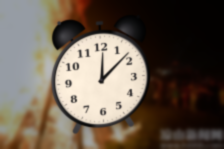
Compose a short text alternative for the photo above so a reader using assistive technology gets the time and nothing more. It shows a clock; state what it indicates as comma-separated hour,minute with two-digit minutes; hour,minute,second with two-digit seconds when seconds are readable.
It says 12,08
